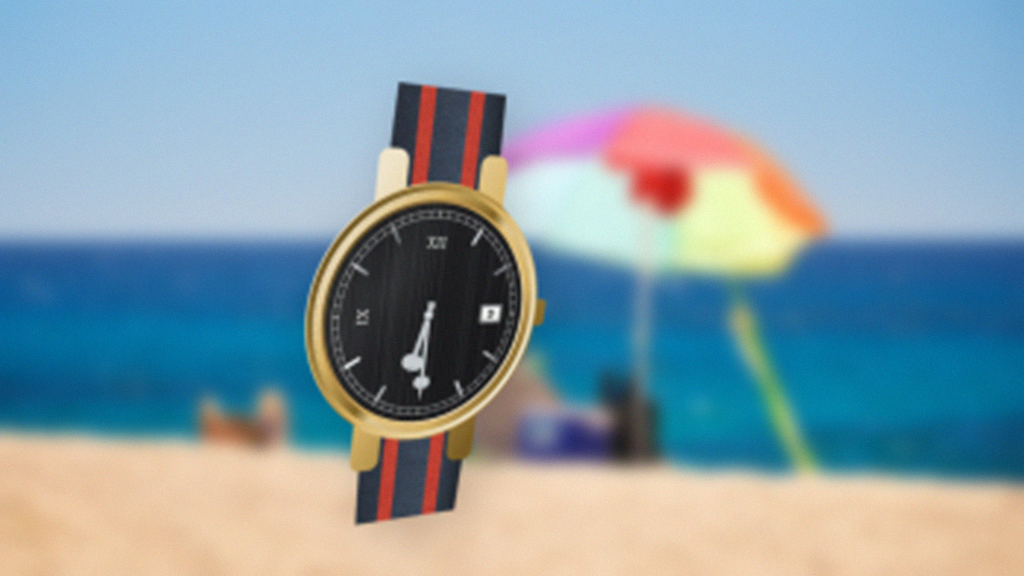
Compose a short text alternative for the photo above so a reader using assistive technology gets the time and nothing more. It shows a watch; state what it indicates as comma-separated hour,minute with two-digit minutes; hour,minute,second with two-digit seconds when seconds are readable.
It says 6,30
